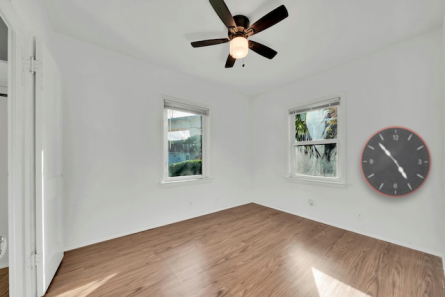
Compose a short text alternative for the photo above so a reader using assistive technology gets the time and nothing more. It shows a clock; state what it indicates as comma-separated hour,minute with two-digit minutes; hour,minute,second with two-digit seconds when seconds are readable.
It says 4,53
